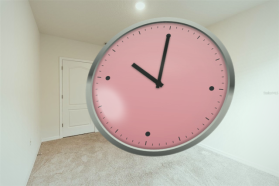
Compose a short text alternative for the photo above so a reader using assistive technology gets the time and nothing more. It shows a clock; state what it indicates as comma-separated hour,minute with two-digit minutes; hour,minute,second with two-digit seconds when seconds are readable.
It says 10,00
